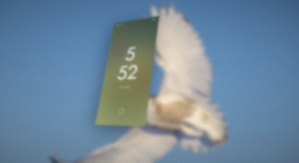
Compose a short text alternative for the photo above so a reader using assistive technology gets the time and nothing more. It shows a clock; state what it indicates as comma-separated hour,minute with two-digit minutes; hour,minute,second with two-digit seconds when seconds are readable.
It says 5,52
